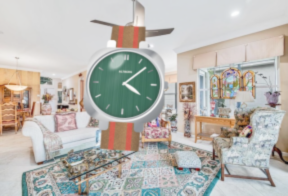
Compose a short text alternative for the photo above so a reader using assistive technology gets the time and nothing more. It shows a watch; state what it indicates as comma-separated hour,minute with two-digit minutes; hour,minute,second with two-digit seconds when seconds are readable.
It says 4,08
